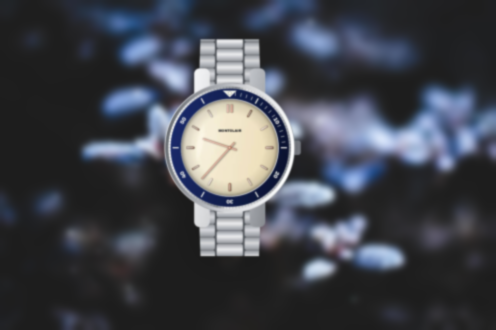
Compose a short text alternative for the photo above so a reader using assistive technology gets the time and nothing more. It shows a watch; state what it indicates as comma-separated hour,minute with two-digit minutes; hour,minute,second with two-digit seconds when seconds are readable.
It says 9,37
